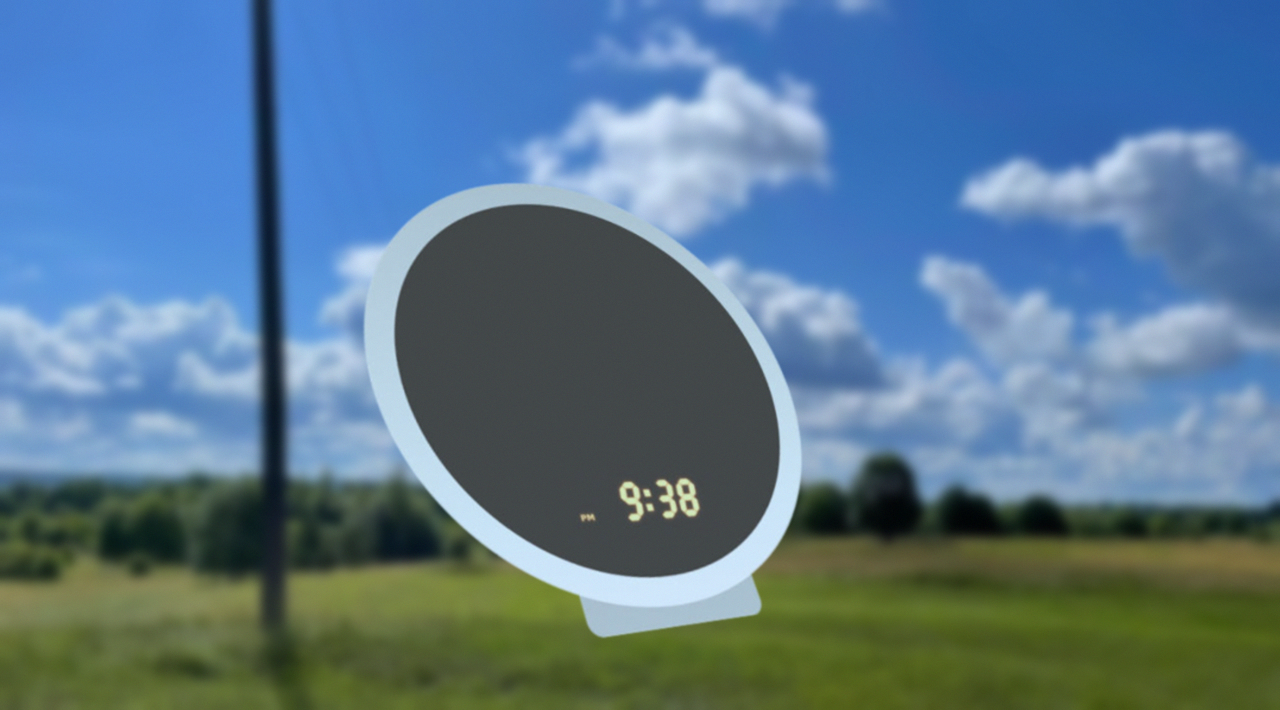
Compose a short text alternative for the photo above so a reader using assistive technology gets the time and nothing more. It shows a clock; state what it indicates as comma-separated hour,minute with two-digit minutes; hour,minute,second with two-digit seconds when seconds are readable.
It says 9,38
